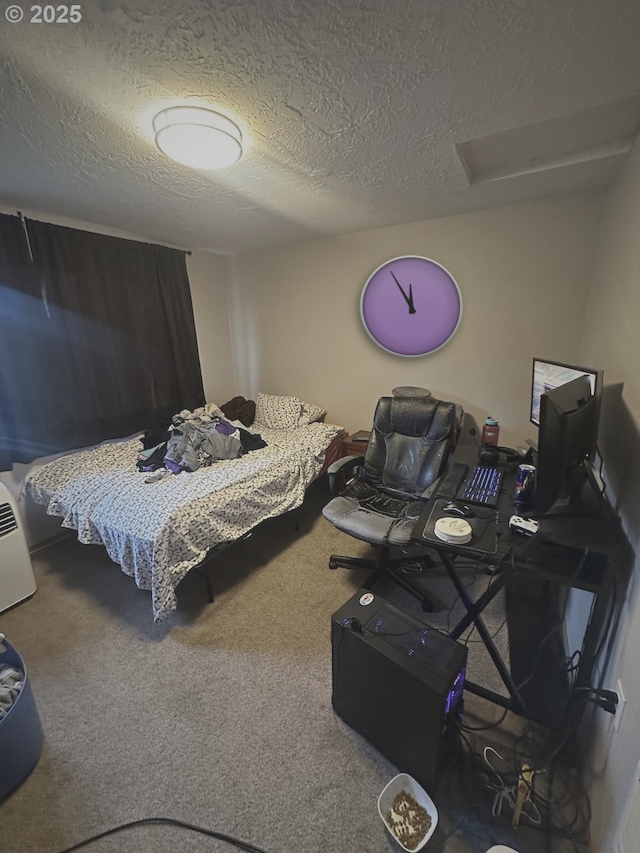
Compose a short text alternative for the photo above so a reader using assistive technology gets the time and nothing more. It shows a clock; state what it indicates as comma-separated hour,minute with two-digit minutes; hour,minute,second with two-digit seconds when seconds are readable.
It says 11,55
